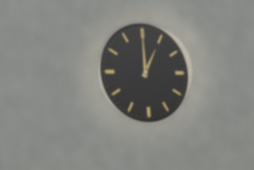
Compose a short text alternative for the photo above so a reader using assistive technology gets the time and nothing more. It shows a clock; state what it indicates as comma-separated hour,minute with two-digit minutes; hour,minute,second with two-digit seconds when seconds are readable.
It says 1,00
